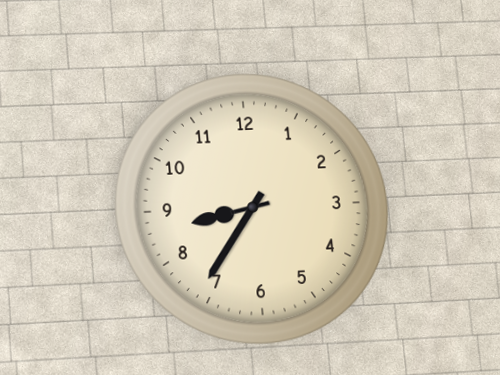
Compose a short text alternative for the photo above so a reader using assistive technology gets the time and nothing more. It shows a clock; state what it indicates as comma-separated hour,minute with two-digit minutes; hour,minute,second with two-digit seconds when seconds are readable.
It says 8,36
